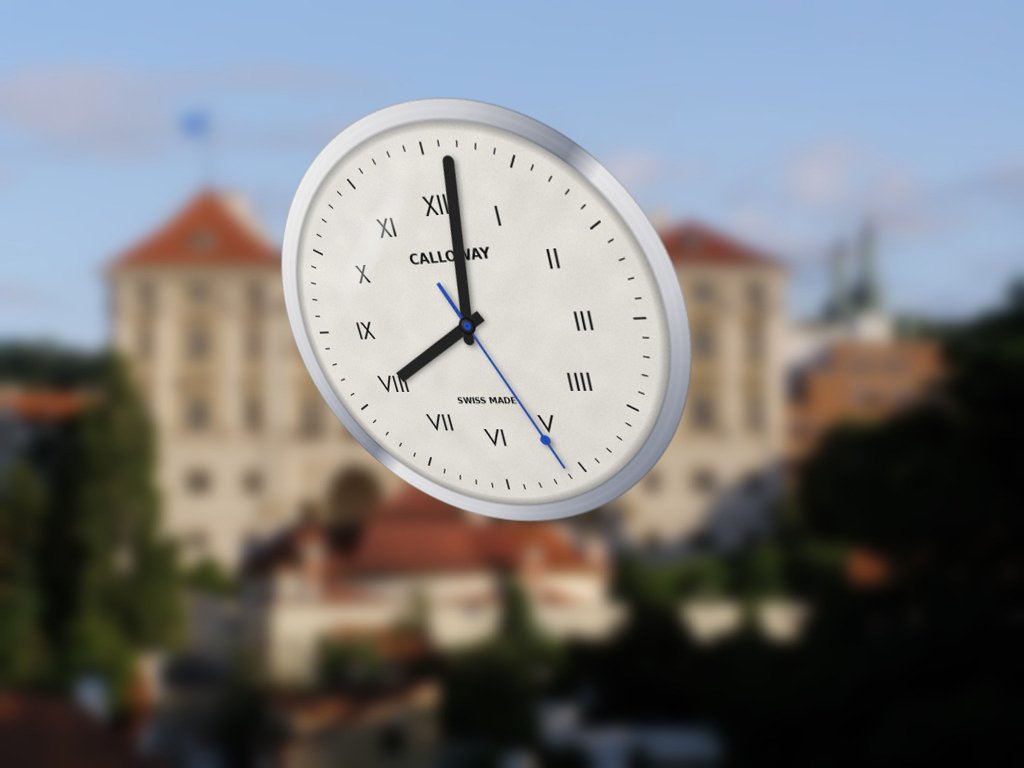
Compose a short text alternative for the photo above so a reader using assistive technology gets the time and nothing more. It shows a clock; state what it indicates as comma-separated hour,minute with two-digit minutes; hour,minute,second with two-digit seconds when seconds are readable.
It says 8,01,26
